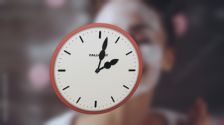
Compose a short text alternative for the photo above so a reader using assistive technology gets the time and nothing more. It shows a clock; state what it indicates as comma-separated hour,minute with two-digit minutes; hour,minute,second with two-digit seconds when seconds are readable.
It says 2,02
